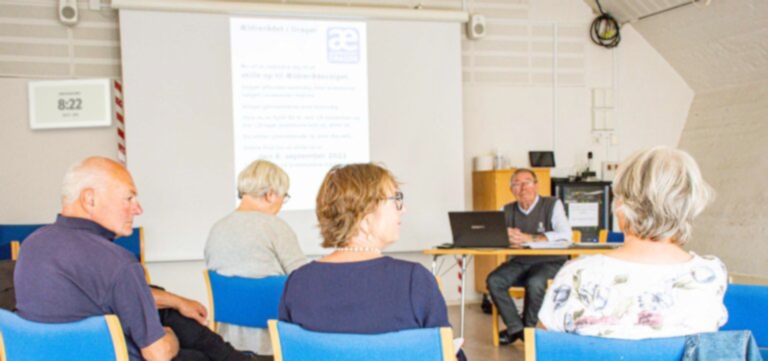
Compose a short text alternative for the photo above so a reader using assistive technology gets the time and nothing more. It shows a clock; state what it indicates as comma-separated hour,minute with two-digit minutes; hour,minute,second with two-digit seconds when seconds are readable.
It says 8,22
